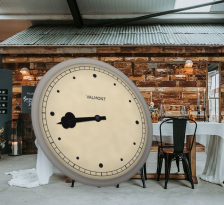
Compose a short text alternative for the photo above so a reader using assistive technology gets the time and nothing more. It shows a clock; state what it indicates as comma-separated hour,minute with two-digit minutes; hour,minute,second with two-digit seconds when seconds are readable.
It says 8,43
